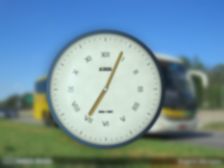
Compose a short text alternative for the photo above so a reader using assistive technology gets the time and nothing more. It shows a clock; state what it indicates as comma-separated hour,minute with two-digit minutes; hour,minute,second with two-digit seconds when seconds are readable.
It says 7,04
